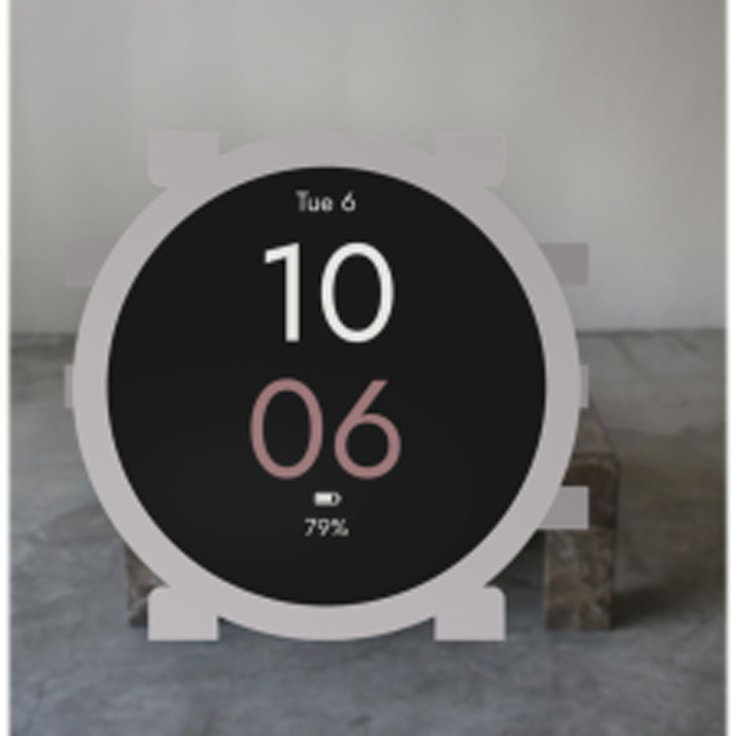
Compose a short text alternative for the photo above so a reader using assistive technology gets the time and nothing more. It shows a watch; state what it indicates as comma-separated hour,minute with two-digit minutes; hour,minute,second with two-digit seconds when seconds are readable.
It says 10,06
